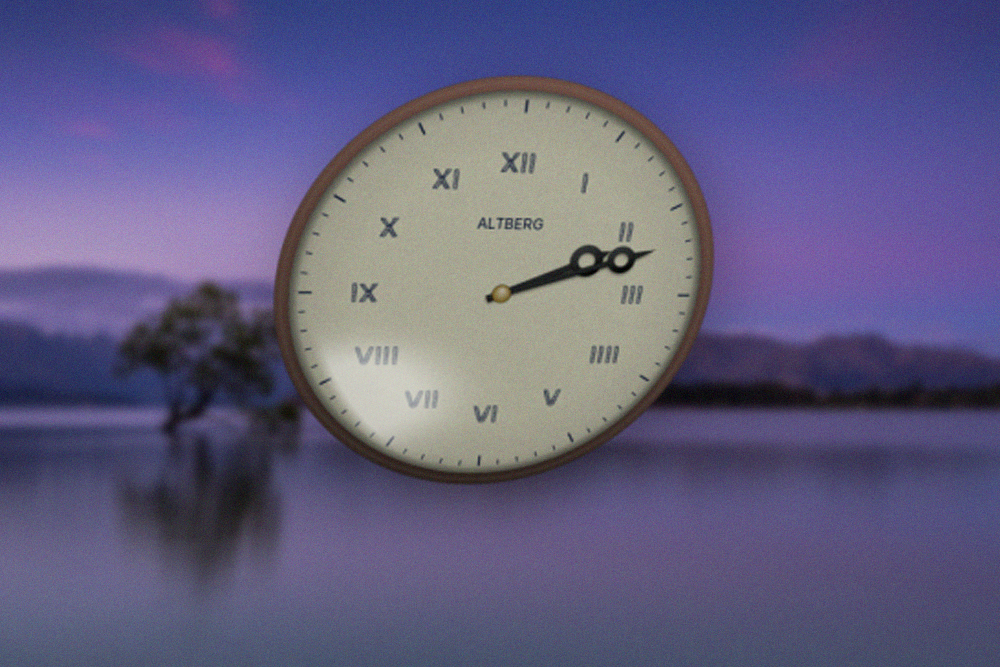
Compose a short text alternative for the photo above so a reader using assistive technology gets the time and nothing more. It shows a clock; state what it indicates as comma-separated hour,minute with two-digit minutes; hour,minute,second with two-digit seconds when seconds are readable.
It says 2,12
